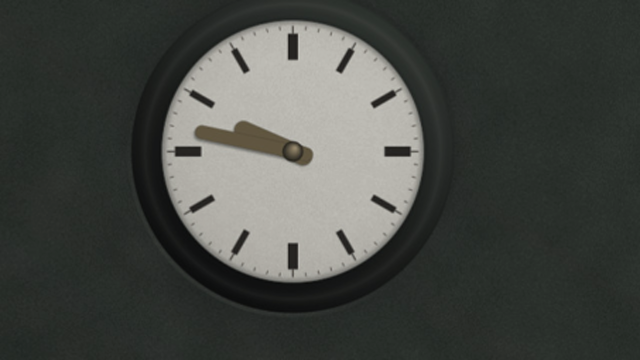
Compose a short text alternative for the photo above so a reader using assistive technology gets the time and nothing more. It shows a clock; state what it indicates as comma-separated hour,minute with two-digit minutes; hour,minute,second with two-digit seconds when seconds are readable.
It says 9,47
